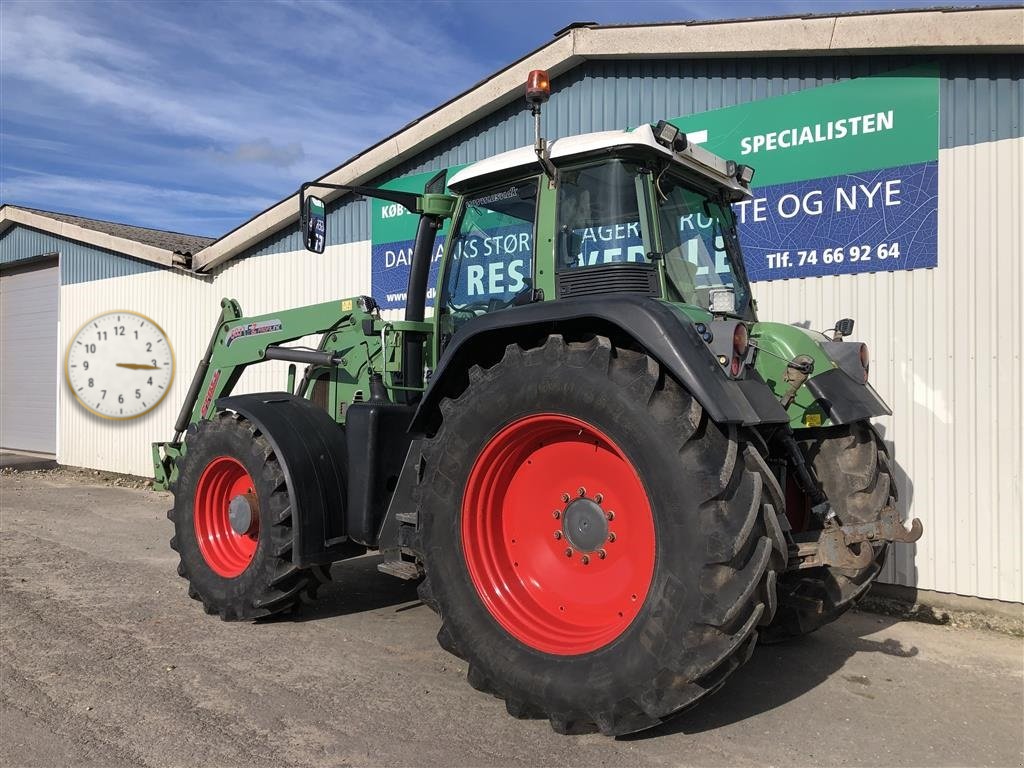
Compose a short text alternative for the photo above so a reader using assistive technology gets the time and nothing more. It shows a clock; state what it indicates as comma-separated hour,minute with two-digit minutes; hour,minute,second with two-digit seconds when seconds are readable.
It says 3,16
